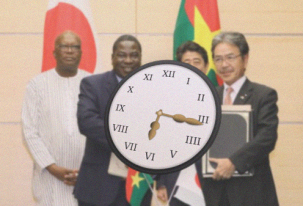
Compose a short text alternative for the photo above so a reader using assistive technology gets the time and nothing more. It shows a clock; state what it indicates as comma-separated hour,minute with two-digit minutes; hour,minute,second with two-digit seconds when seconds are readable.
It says 6,16
